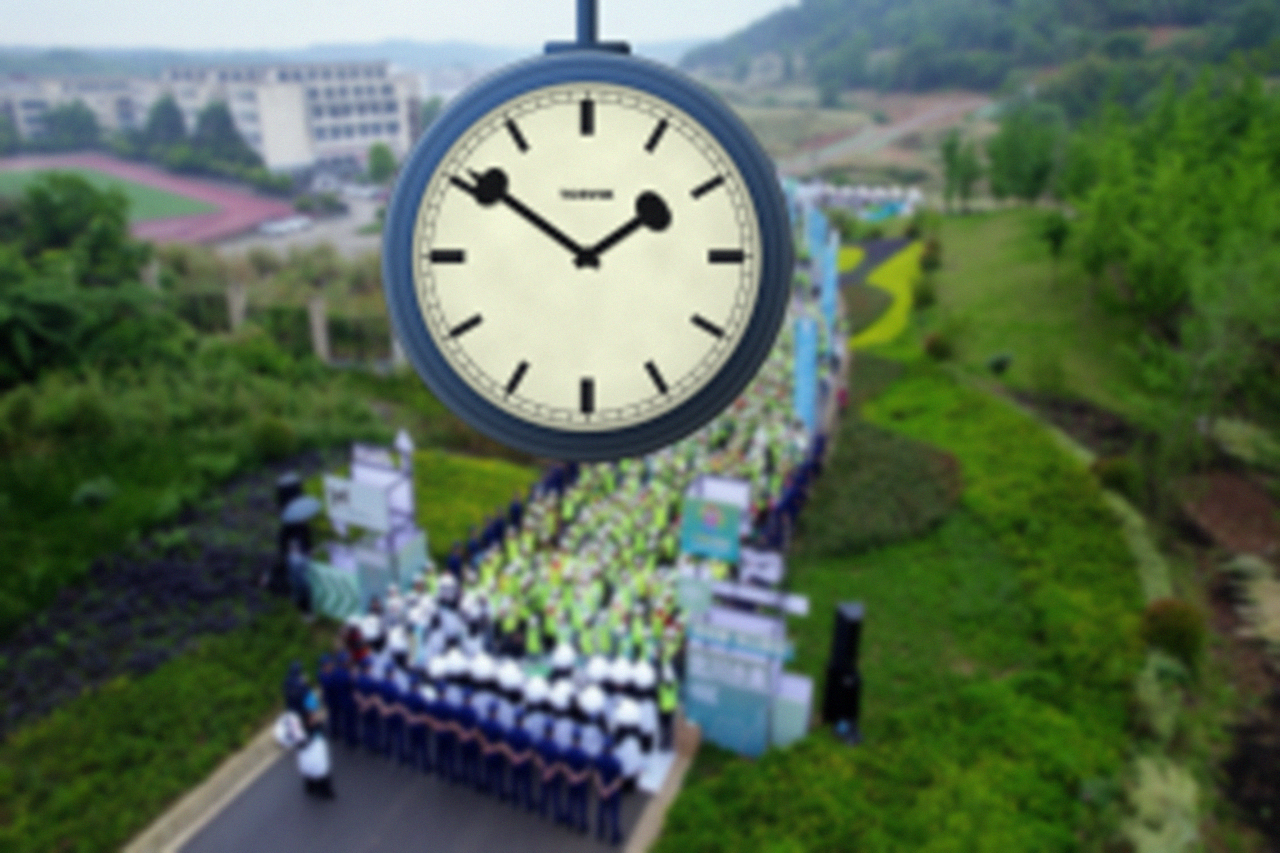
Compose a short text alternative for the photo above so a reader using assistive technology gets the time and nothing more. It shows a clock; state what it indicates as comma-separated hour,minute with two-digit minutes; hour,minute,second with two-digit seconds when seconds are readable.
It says 1,51
